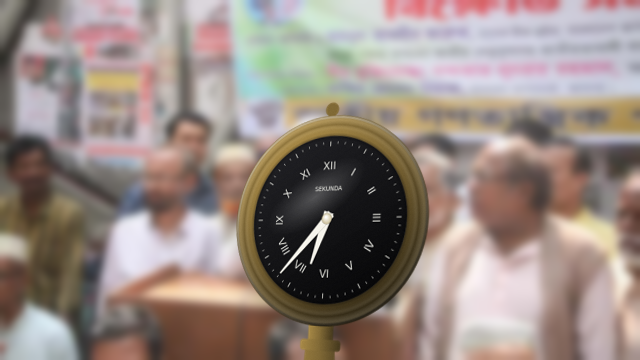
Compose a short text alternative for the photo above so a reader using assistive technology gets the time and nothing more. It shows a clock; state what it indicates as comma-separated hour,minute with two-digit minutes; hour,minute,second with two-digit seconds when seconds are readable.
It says 6,37
